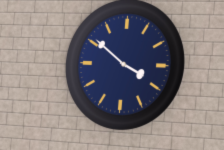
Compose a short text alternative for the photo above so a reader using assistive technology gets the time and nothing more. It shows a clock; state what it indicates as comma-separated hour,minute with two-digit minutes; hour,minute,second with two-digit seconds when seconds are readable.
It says 3,51
